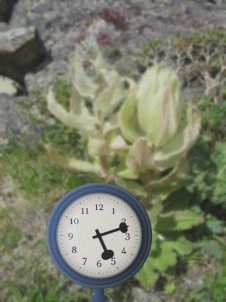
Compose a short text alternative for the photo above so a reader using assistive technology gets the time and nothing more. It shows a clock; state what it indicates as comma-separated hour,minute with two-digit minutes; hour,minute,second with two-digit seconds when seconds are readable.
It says 5,12
